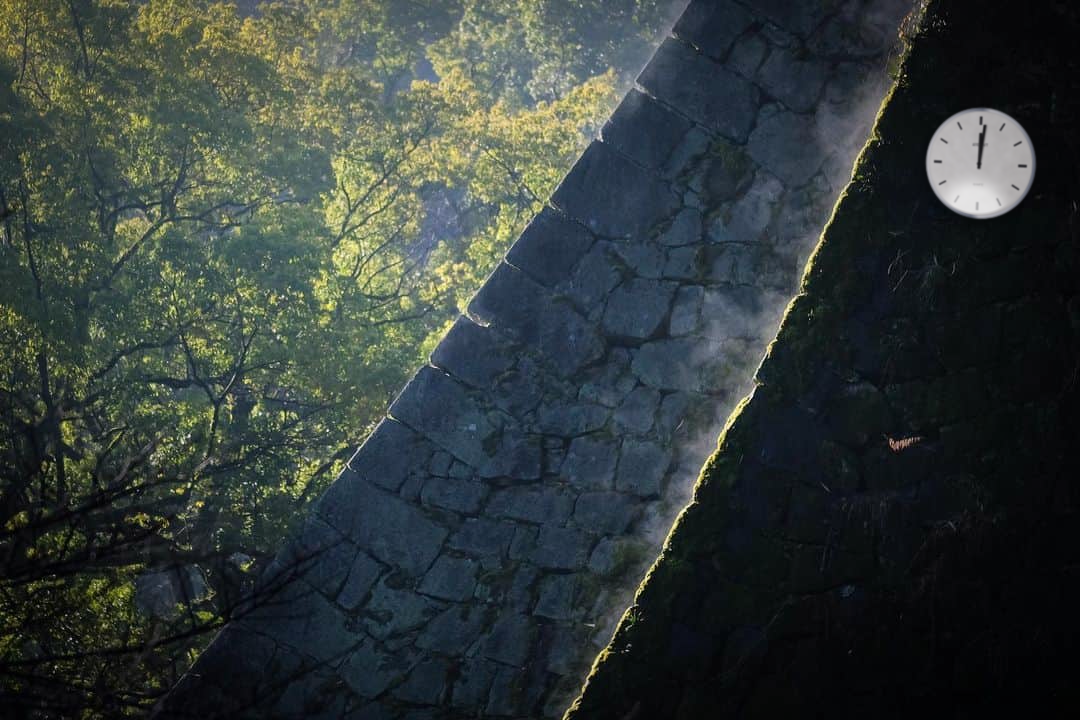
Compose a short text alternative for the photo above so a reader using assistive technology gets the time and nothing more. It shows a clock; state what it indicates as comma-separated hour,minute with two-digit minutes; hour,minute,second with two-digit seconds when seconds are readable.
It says 12,01
